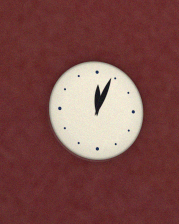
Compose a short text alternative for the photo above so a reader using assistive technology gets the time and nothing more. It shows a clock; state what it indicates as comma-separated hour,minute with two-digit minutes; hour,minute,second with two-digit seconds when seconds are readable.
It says 12,04
